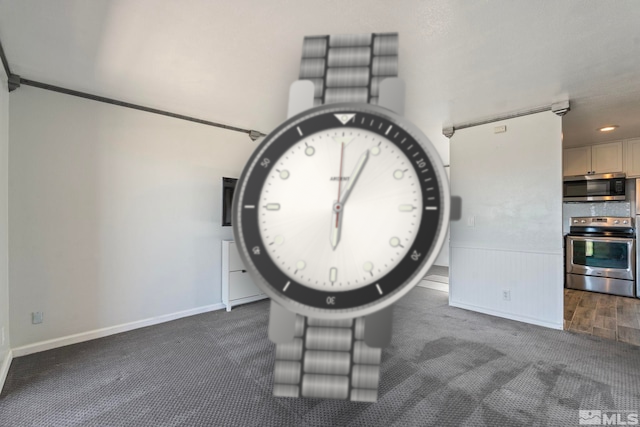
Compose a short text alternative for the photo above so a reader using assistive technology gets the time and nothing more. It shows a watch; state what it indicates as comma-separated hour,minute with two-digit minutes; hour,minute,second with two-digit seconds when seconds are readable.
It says 6,04,00
